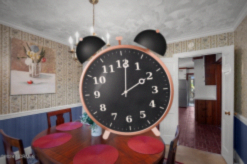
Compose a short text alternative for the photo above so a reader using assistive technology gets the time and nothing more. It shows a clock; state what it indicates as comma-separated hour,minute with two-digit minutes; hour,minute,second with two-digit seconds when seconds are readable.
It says 2,01
